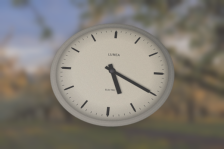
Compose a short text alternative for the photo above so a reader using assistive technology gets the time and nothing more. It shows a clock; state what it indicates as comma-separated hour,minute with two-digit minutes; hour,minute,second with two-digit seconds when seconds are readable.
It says 5,20
